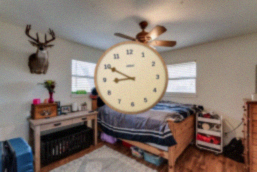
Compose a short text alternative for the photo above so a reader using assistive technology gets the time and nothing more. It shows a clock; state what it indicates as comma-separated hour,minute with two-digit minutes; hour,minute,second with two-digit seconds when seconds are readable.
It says 8,50
